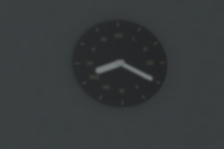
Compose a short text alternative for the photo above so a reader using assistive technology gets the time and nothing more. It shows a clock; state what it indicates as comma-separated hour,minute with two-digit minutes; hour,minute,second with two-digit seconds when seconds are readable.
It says 8,20
